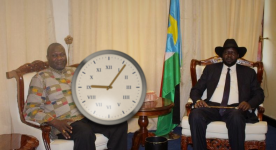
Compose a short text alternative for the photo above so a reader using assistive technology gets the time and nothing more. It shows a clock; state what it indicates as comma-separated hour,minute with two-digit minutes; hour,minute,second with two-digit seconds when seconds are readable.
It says 9,06
